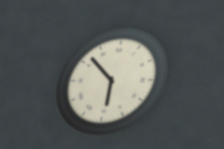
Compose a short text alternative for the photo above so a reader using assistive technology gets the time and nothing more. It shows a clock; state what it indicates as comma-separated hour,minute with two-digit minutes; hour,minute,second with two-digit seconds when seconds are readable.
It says 5,52
